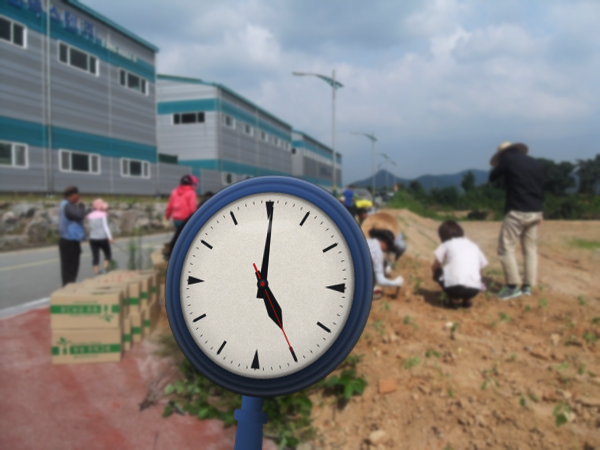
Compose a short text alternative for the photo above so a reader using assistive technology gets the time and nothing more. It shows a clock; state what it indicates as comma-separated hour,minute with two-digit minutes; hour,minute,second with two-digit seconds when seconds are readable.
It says 5,00,25
